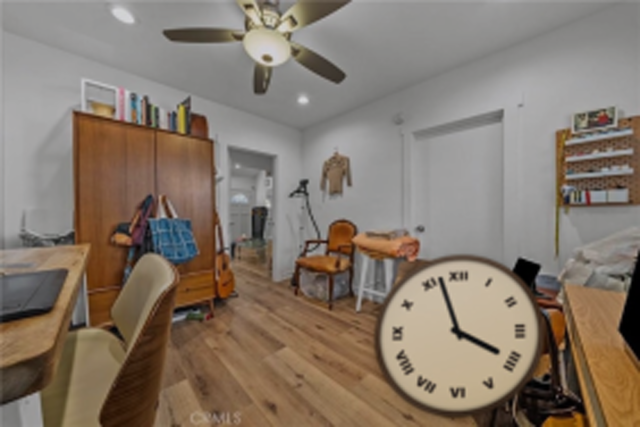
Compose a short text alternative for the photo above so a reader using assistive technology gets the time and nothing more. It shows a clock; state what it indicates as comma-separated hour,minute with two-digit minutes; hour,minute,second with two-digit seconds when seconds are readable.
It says 3,57
